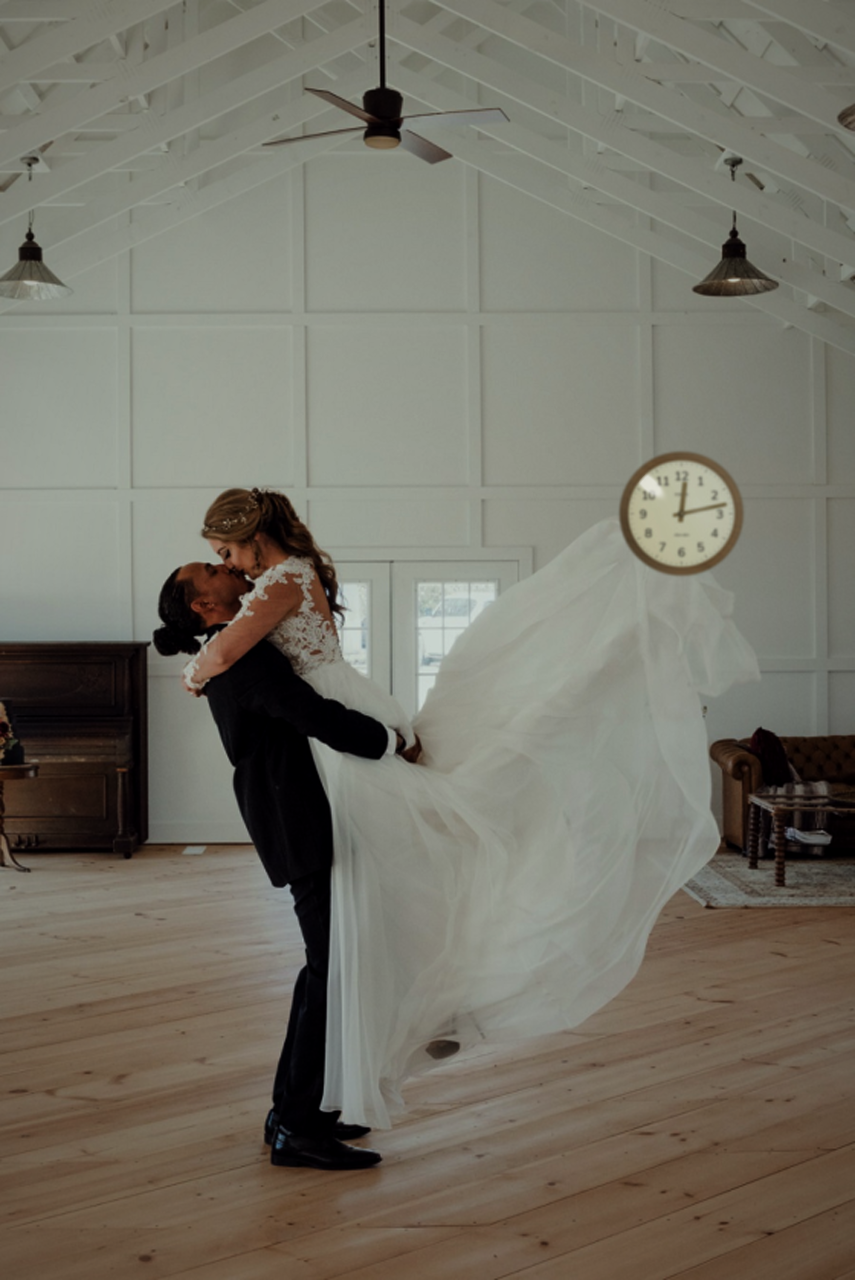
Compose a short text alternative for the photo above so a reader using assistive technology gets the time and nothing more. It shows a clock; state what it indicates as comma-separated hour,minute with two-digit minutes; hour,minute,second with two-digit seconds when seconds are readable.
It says 12,13
